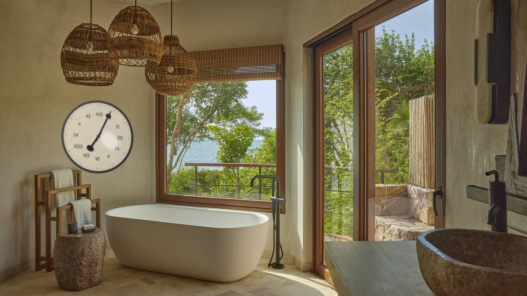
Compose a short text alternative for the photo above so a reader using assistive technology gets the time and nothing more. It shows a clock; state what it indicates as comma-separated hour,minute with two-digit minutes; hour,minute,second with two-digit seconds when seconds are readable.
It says 7,04
